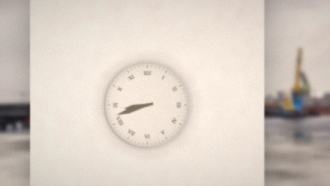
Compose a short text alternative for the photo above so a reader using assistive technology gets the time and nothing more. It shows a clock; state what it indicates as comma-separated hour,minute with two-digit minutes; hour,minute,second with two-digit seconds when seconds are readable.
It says 8,42
